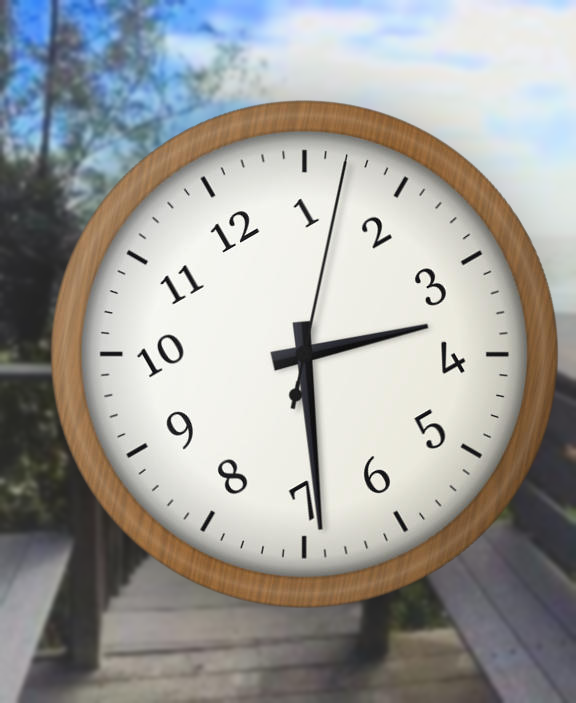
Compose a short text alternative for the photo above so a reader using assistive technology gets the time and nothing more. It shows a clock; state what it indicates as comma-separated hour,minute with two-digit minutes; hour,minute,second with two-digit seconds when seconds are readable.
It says 3,34,07
